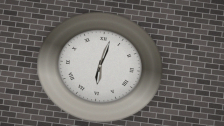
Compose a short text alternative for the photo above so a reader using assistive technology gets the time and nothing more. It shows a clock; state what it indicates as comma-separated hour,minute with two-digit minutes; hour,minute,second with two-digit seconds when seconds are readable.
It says 6,02
